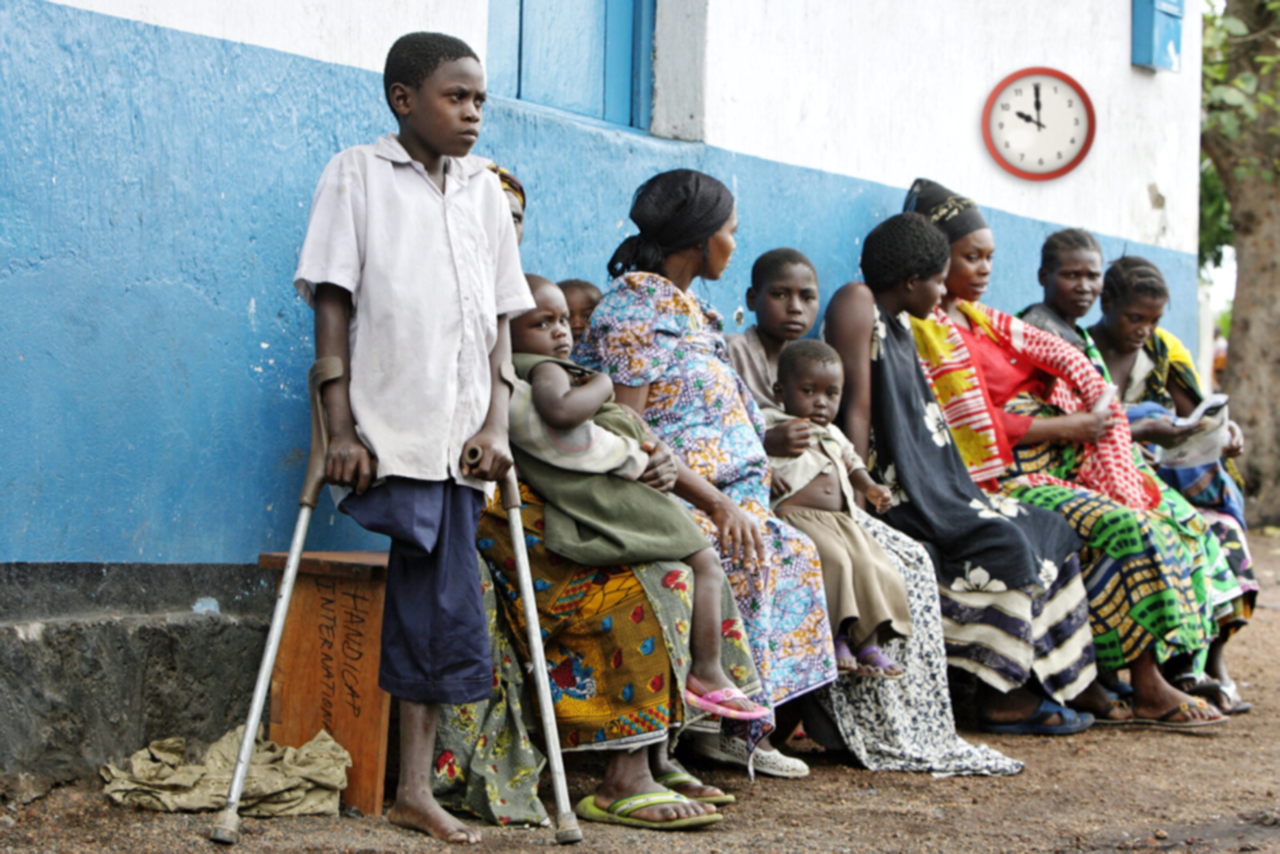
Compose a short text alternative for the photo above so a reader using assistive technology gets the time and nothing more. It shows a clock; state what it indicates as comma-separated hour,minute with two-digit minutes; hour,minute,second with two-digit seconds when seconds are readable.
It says 10,00
